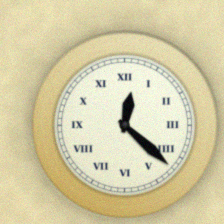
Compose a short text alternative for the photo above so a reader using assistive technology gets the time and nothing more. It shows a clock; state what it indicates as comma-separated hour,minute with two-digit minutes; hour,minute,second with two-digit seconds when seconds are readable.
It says 12,22
